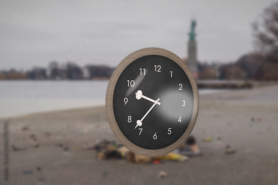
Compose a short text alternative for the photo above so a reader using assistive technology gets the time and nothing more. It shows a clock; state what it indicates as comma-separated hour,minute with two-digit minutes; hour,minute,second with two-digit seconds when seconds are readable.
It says 9,37
